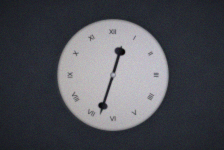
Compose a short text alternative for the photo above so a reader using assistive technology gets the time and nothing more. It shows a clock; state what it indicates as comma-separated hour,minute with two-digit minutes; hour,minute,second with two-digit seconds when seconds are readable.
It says 12,33
